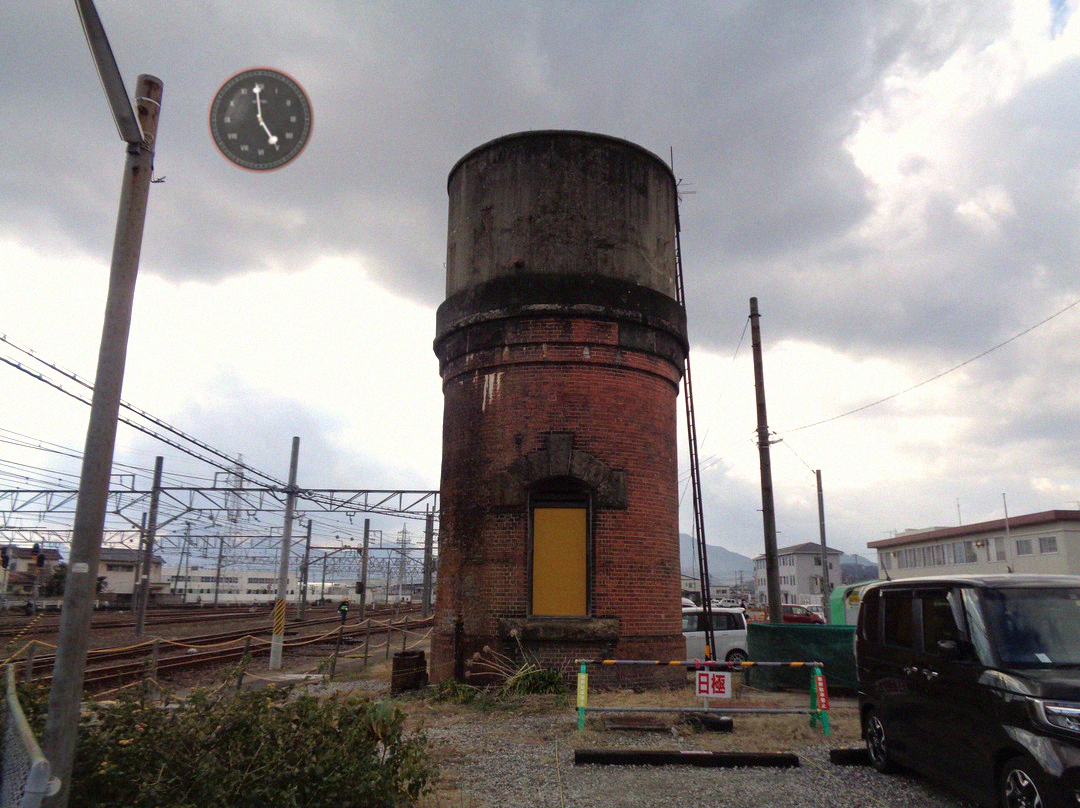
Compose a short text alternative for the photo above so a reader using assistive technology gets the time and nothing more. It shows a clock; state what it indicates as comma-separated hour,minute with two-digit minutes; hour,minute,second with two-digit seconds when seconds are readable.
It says 4,59
